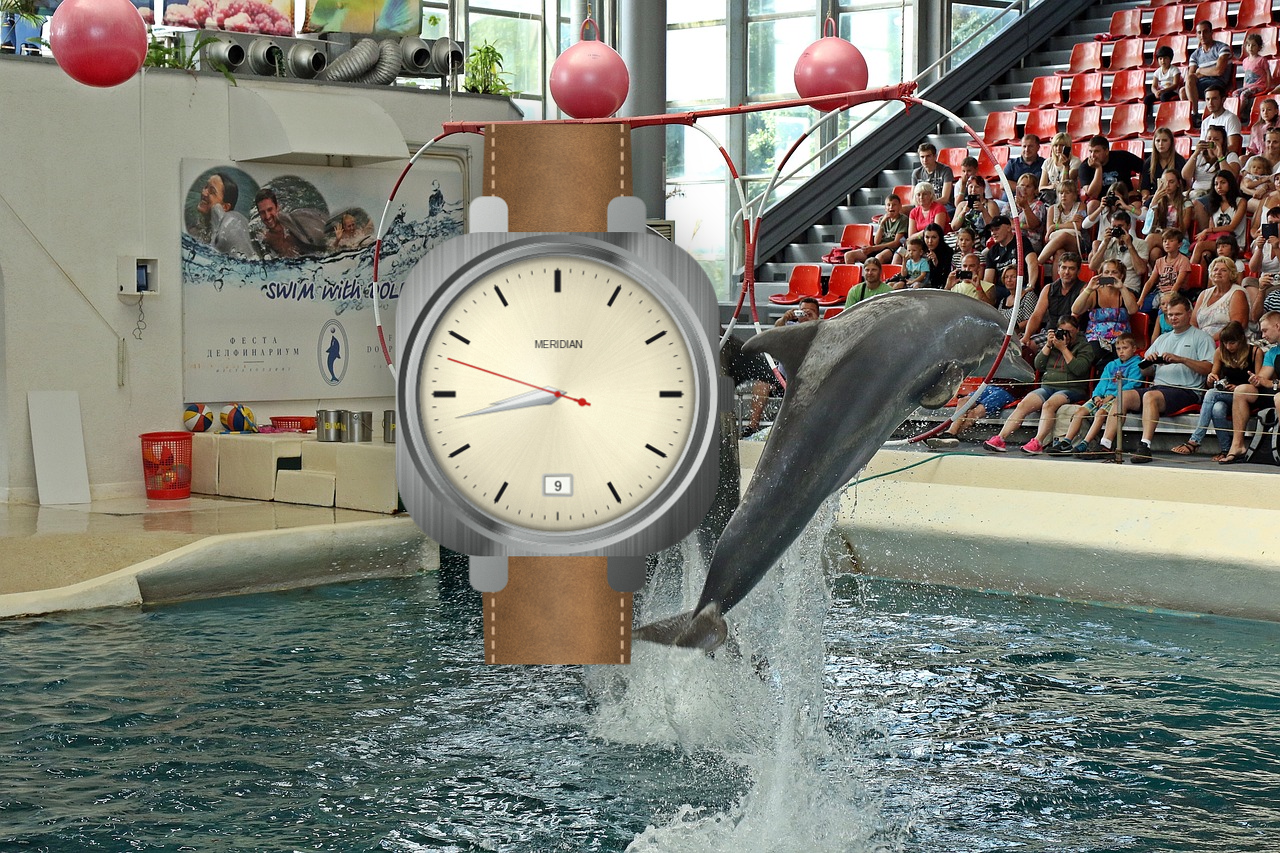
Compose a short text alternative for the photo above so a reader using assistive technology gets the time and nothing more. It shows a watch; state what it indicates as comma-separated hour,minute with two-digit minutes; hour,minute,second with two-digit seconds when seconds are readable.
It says 8,42,48
